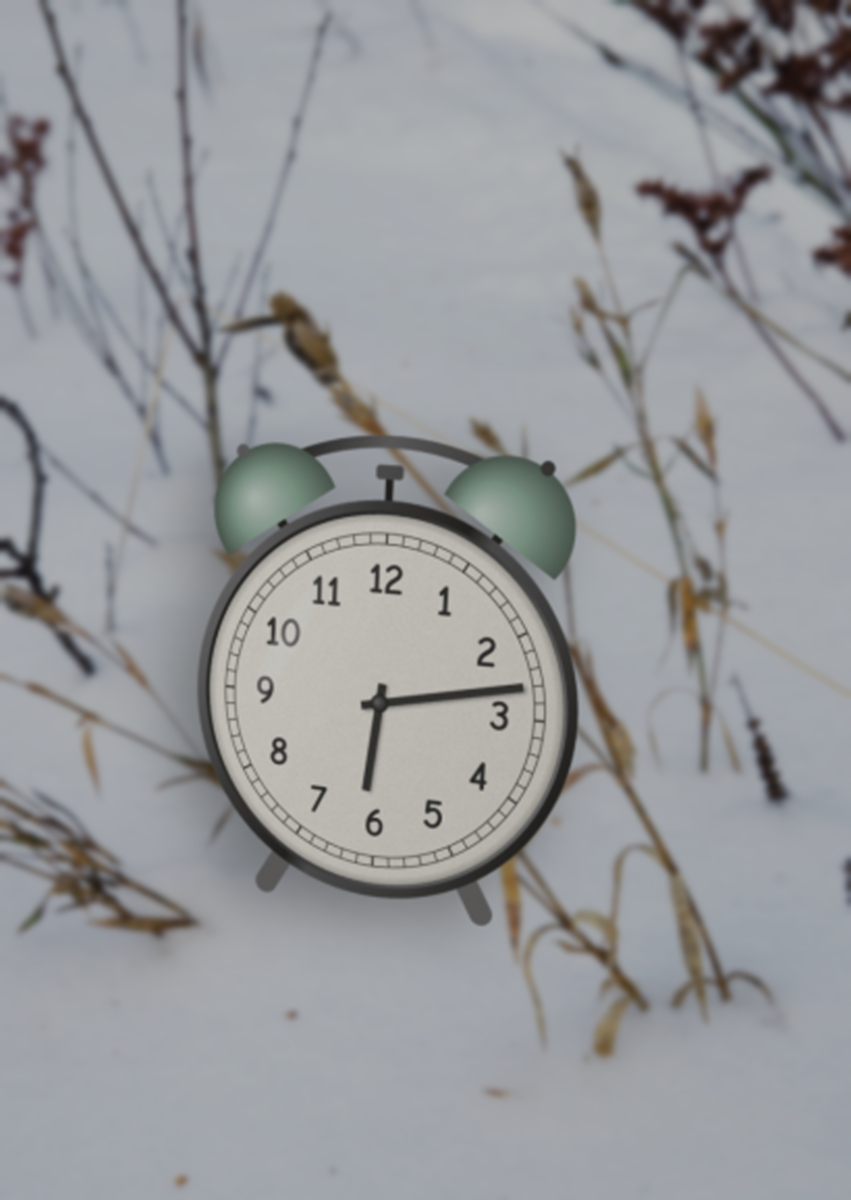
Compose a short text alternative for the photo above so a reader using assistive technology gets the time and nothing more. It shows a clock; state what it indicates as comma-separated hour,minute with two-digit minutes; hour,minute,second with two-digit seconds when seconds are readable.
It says 6,13
